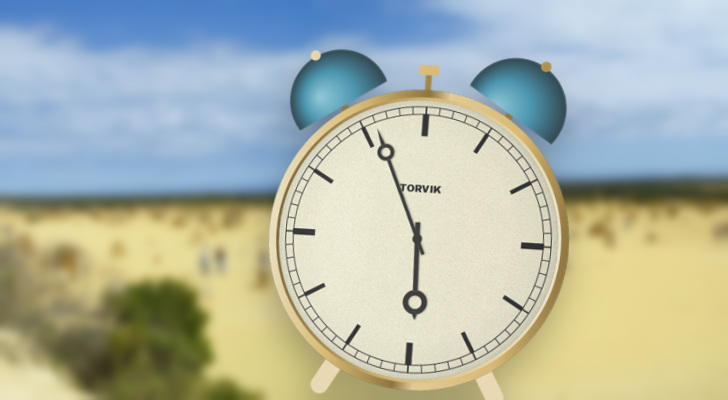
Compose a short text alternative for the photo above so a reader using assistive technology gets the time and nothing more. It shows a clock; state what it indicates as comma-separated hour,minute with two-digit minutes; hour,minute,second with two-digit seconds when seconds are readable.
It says 5,56
